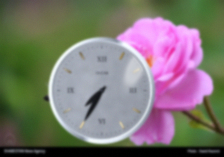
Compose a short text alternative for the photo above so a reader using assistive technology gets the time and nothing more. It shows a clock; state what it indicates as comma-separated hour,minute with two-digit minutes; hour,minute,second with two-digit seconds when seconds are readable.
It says 7,35
